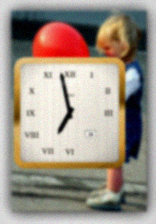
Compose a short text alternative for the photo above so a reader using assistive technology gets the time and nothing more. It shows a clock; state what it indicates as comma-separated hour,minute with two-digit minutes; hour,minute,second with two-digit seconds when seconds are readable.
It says 6,58
